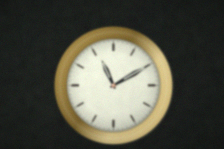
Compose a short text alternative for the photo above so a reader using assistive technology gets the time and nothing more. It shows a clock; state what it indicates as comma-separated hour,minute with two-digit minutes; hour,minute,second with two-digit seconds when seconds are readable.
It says 11,10
